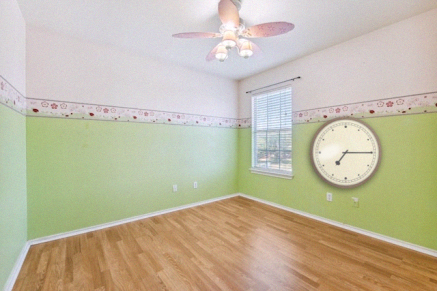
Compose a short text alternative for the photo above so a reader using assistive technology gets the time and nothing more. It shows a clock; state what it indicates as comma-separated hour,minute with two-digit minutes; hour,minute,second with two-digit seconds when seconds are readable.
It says 7,15
